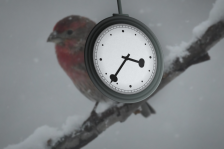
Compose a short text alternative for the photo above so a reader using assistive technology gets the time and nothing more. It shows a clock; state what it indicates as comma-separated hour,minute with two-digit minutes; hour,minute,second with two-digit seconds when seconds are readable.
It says 3,37
